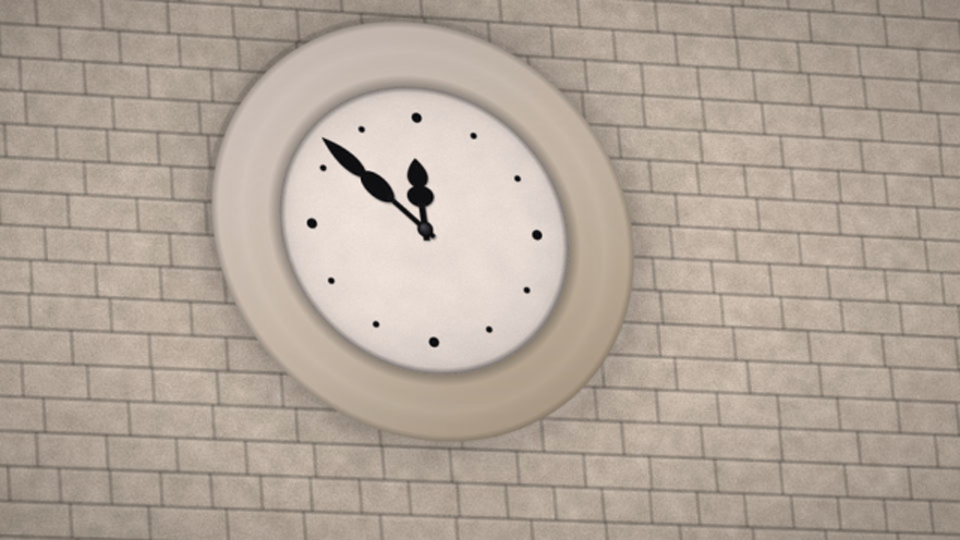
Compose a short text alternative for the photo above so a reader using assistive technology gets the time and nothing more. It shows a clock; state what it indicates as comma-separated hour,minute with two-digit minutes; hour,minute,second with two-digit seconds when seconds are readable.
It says 11,52
